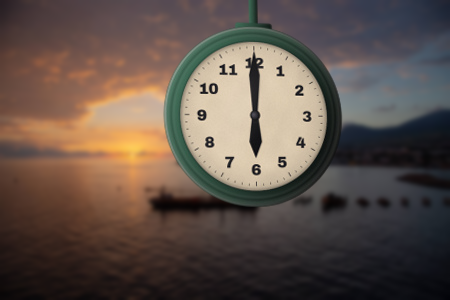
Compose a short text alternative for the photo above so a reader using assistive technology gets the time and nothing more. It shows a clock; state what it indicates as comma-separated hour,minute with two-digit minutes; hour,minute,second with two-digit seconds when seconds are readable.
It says 6,00
